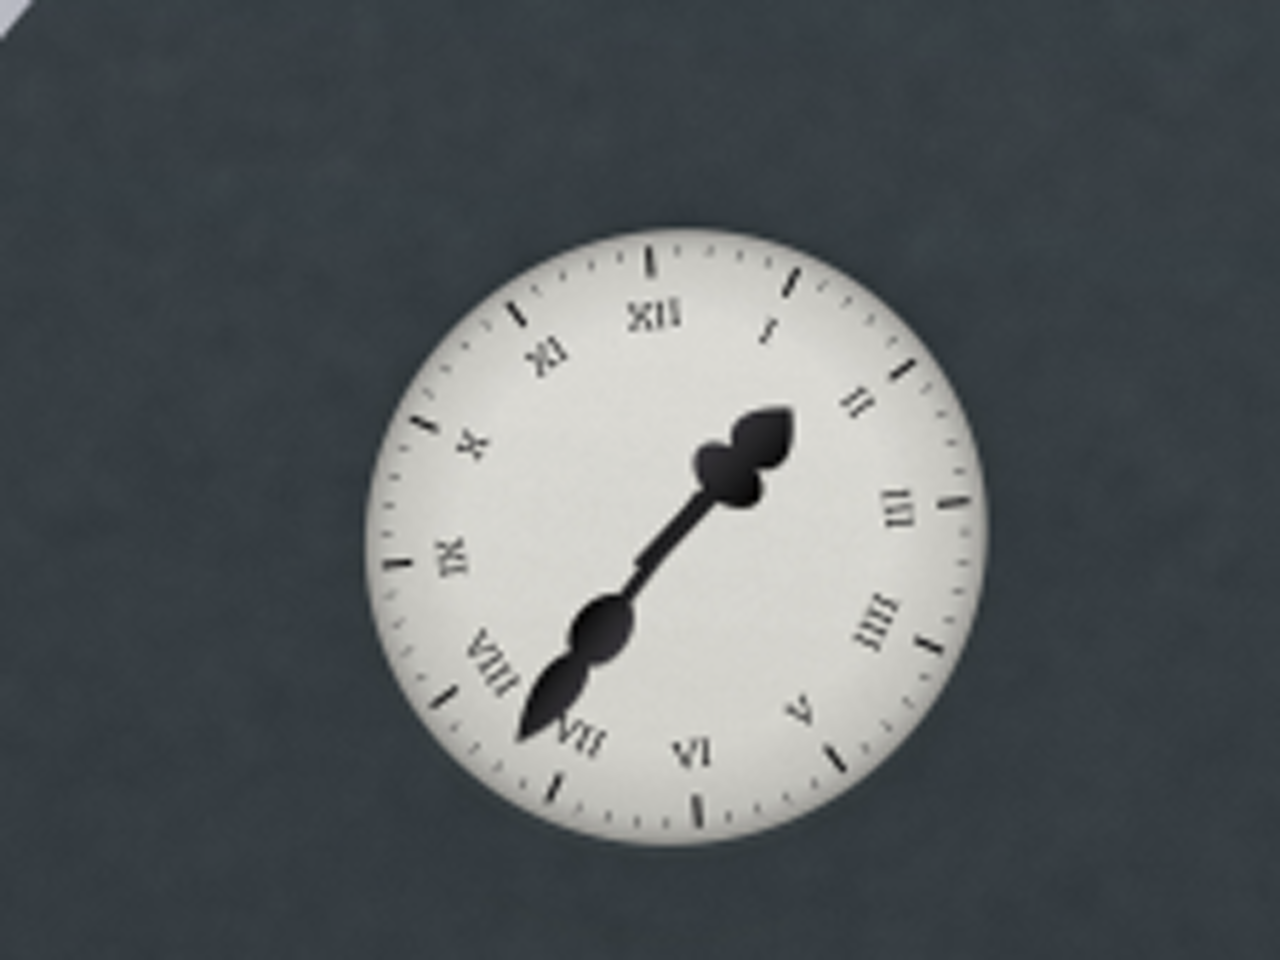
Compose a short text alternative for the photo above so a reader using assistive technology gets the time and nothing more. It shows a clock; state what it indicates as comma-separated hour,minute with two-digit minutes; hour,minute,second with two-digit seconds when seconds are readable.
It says 1,37
